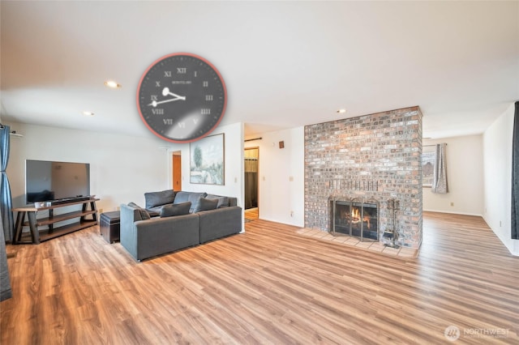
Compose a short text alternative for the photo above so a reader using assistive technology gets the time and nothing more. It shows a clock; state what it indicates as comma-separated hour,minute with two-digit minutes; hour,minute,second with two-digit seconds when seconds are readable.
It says 9,43
